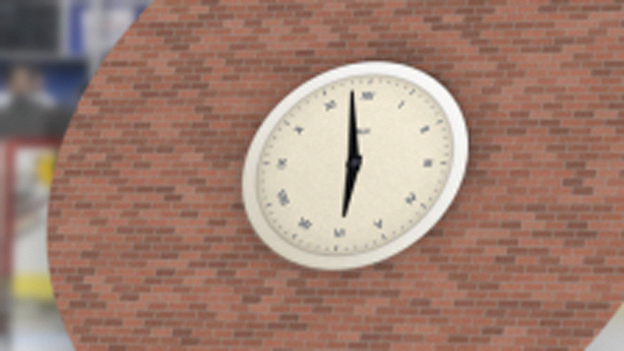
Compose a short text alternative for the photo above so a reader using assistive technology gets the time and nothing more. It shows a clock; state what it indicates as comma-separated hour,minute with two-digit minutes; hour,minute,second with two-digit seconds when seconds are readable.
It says 5,58
